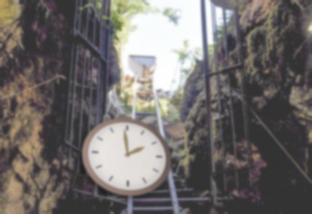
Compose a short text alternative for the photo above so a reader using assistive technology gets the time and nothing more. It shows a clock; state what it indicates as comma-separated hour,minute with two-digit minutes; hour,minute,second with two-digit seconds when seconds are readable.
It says 1,59
